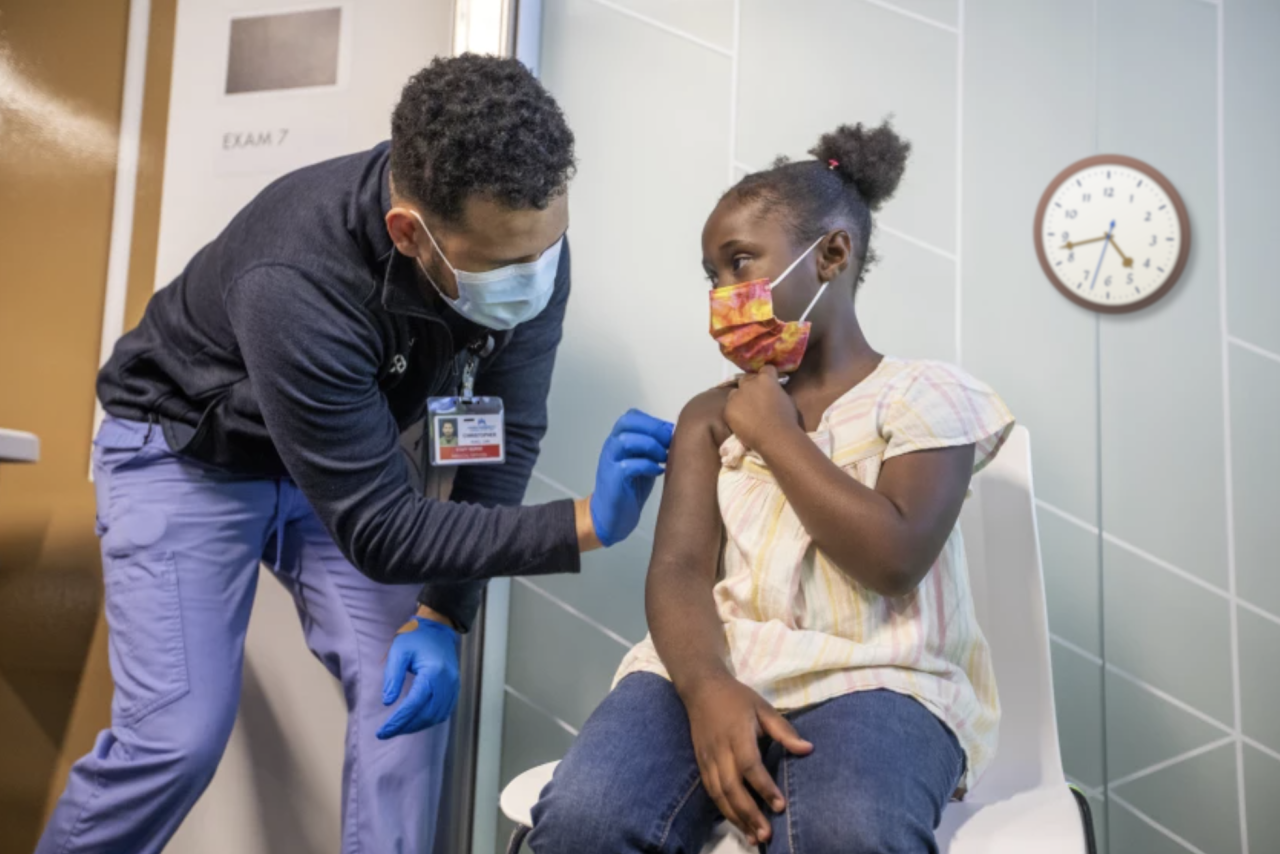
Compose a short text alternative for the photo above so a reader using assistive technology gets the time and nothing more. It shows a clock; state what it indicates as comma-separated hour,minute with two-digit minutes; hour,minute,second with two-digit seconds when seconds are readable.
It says 4,42,33
